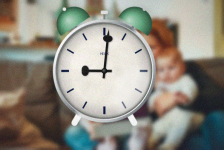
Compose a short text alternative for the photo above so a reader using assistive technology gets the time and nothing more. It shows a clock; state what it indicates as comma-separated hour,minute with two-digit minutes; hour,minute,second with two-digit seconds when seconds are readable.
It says 9,01
